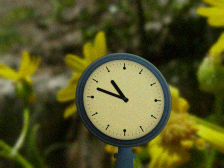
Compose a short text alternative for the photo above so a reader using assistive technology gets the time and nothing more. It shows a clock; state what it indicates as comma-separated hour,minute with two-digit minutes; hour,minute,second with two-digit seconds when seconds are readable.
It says 10,48
